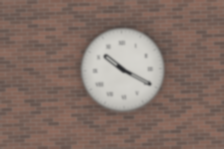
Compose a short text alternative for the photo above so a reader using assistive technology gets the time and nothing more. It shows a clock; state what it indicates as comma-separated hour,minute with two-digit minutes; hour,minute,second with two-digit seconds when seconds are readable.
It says 10,20
